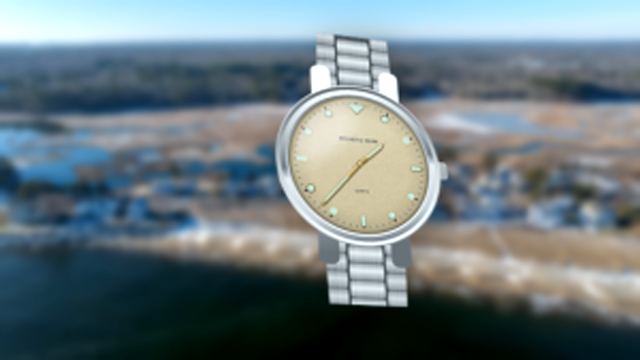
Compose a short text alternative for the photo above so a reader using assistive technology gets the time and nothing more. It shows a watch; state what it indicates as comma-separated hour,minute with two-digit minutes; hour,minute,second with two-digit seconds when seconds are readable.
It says 1,37
